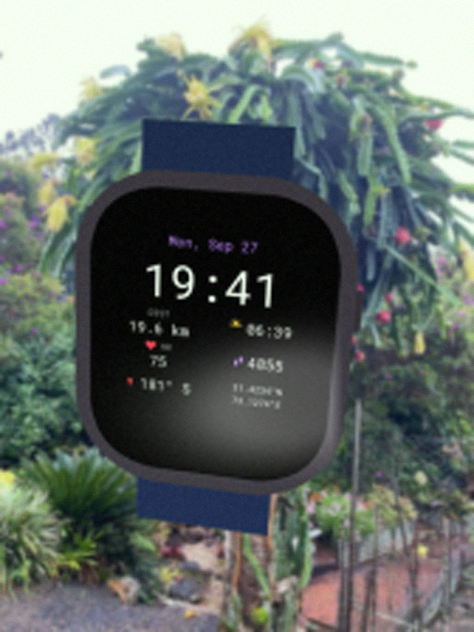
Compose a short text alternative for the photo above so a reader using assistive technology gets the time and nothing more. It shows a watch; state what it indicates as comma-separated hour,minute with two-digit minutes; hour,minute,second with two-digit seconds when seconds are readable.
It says 19,41
